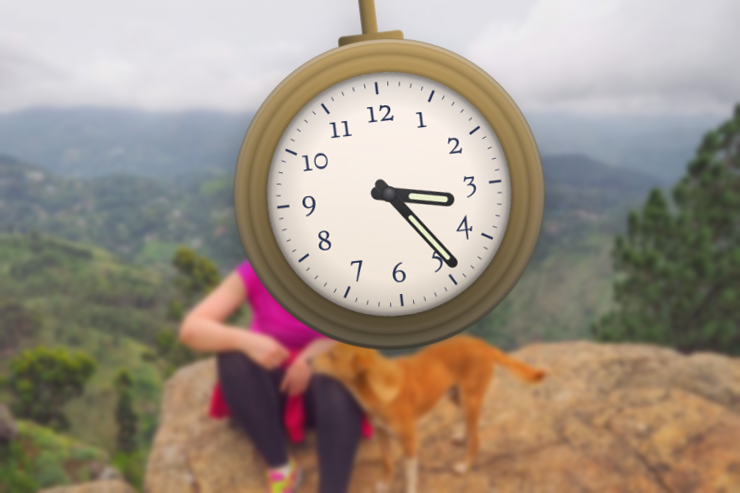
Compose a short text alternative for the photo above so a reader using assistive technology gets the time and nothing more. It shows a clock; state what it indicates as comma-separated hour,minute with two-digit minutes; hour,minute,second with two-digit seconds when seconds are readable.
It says 3,24
